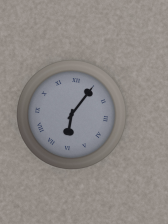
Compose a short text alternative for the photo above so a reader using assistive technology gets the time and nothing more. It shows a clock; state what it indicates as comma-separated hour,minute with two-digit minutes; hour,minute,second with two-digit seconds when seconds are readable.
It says 6,05
